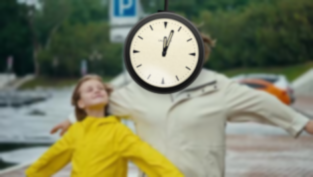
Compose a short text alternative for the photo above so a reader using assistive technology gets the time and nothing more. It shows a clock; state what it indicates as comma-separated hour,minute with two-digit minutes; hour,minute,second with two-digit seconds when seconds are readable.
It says 12,03
